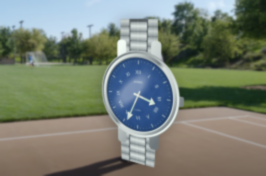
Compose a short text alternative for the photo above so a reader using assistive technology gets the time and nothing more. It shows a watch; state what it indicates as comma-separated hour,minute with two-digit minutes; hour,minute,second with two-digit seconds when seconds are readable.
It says 3,34
